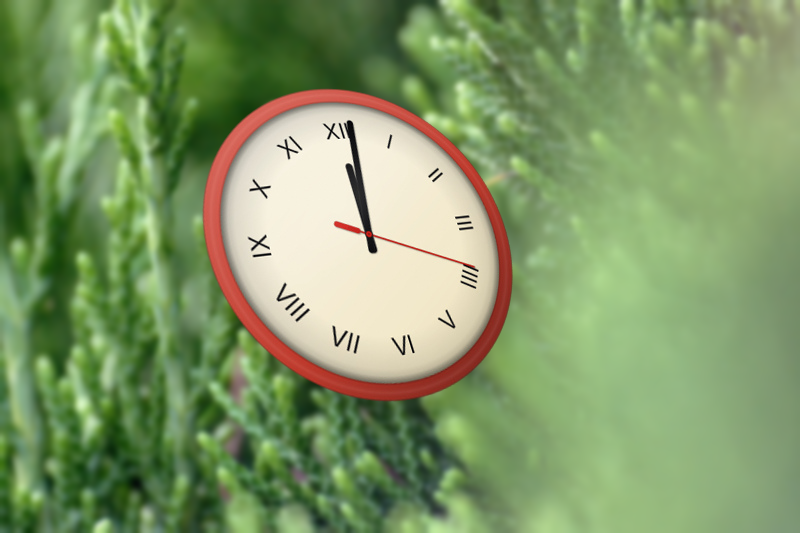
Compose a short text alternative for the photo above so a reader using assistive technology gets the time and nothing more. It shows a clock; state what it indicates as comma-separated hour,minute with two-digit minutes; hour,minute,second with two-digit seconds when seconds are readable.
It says 12,01,19
